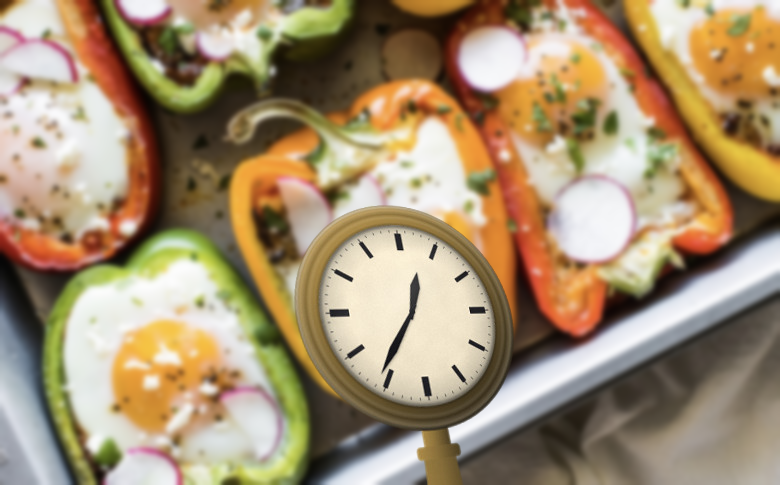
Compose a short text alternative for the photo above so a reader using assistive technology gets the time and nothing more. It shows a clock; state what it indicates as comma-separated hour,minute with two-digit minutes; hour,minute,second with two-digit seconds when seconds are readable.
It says 12,36
